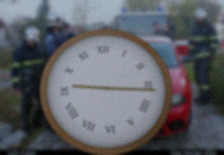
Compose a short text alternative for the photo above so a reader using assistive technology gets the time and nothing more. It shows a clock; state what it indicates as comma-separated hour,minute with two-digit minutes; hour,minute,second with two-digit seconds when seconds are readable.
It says 9,16
